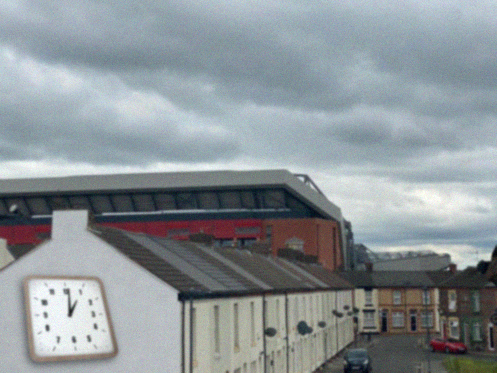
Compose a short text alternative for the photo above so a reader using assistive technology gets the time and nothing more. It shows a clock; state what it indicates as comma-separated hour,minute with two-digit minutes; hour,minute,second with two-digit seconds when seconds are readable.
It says 1,01
